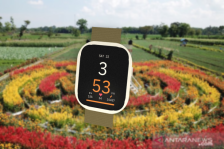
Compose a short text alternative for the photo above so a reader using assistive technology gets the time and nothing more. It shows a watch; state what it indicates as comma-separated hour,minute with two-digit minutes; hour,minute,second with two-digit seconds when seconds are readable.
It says 3,53
